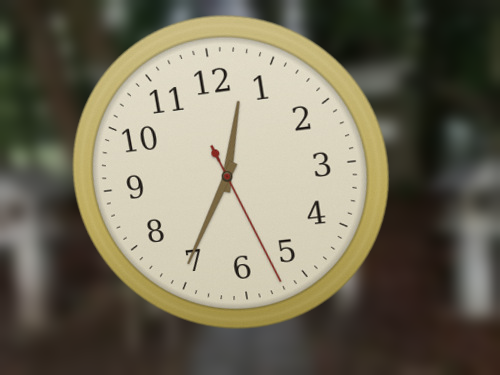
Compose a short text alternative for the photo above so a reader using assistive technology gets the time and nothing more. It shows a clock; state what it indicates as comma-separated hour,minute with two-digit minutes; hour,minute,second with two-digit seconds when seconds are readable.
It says 12,35,27
